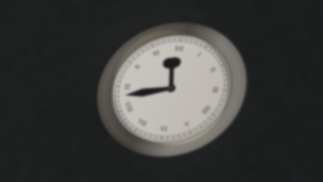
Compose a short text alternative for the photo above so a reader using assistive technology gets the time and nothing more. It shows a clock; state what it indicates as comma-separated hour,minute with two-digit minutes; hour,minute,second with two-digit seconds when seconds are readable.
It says 11,43
